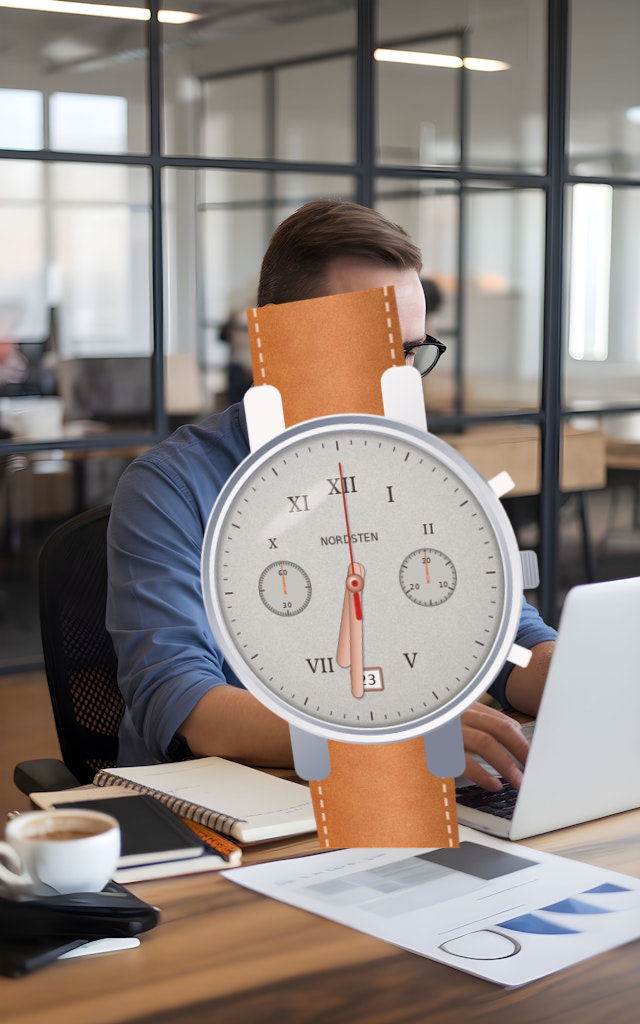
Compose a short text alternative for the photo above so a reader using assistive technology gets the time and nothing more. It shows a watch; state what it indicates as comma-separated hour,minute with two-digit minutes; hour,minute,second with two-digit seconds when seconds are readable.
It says 6,31
